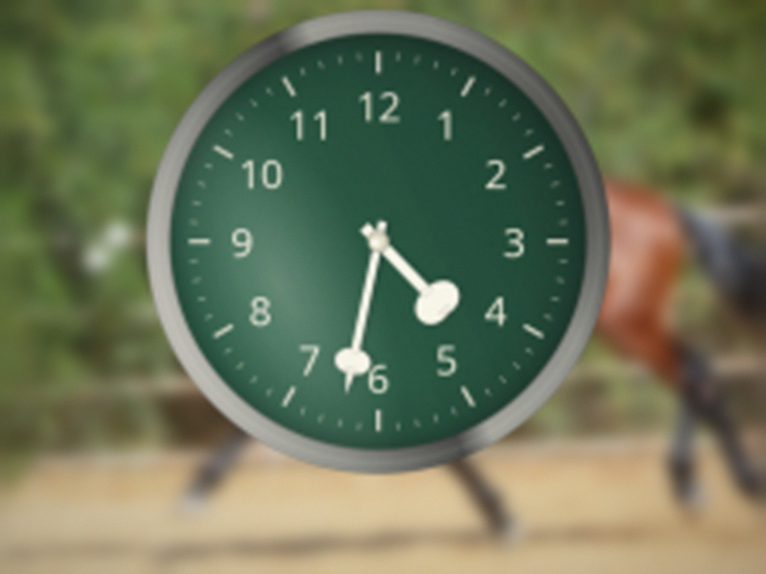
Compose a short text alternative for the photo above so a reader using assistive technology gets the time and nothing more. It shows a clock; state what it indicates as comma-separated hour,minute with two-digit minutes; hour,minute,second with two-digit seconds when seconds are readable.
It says 4,32
